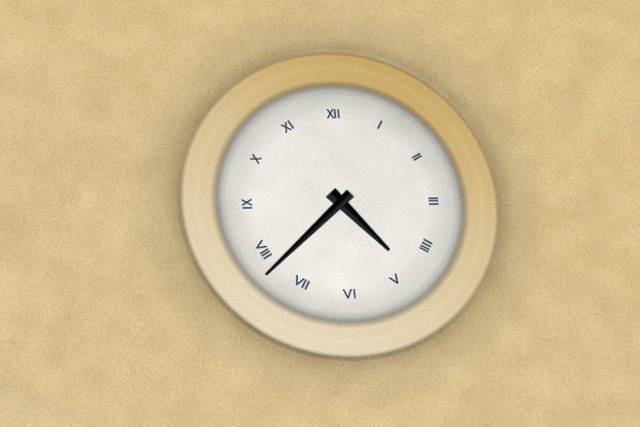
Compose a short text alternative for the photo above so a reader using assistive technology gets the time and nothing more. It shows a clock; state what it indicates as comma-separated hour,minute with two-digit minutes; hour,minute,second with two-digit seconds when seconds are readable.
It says 4,38
